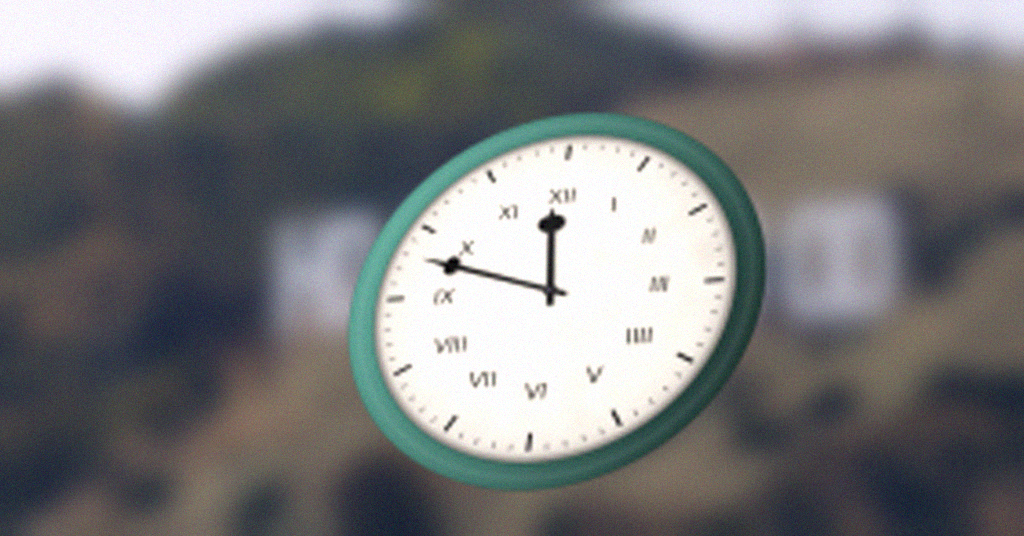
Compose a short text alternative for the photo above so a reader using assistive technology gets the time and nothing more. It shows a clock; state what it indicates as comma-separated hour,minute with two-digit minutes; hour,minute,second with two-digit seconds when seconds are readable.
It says 11,48
